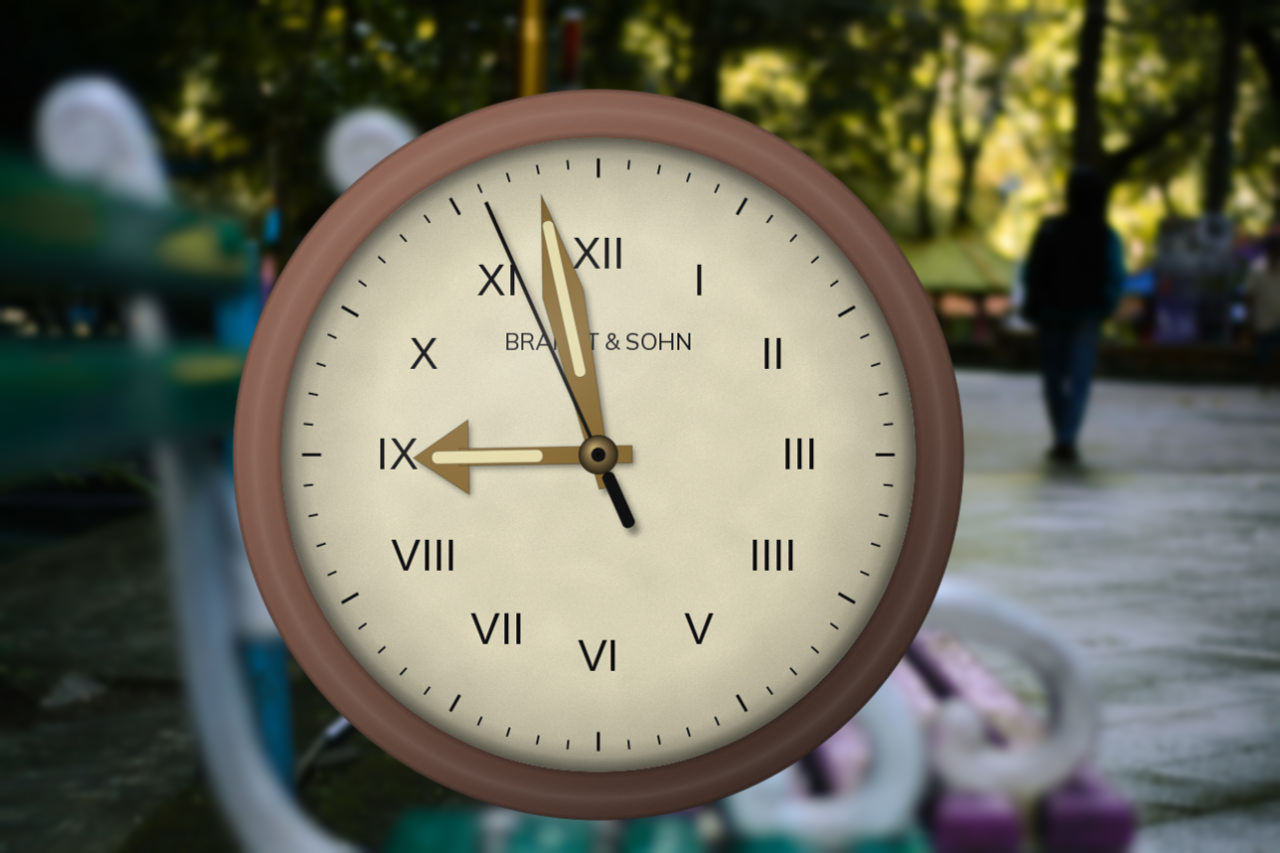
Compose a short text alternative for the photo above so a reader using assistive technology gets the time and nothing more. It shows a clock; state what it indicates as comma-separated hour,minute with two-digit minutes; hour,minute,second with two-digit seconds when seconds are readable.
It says 8,57,56
